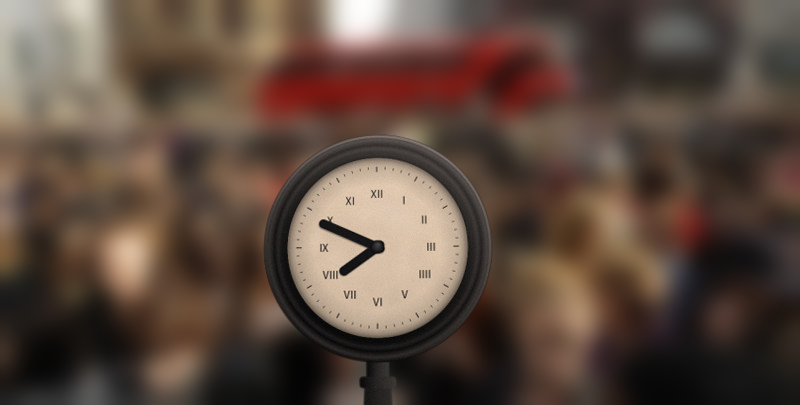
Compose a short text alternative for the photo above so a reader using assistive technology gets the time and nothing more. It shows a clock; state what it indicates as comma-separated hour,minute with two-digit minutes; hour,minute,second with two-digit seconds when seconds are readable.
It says 7,49
